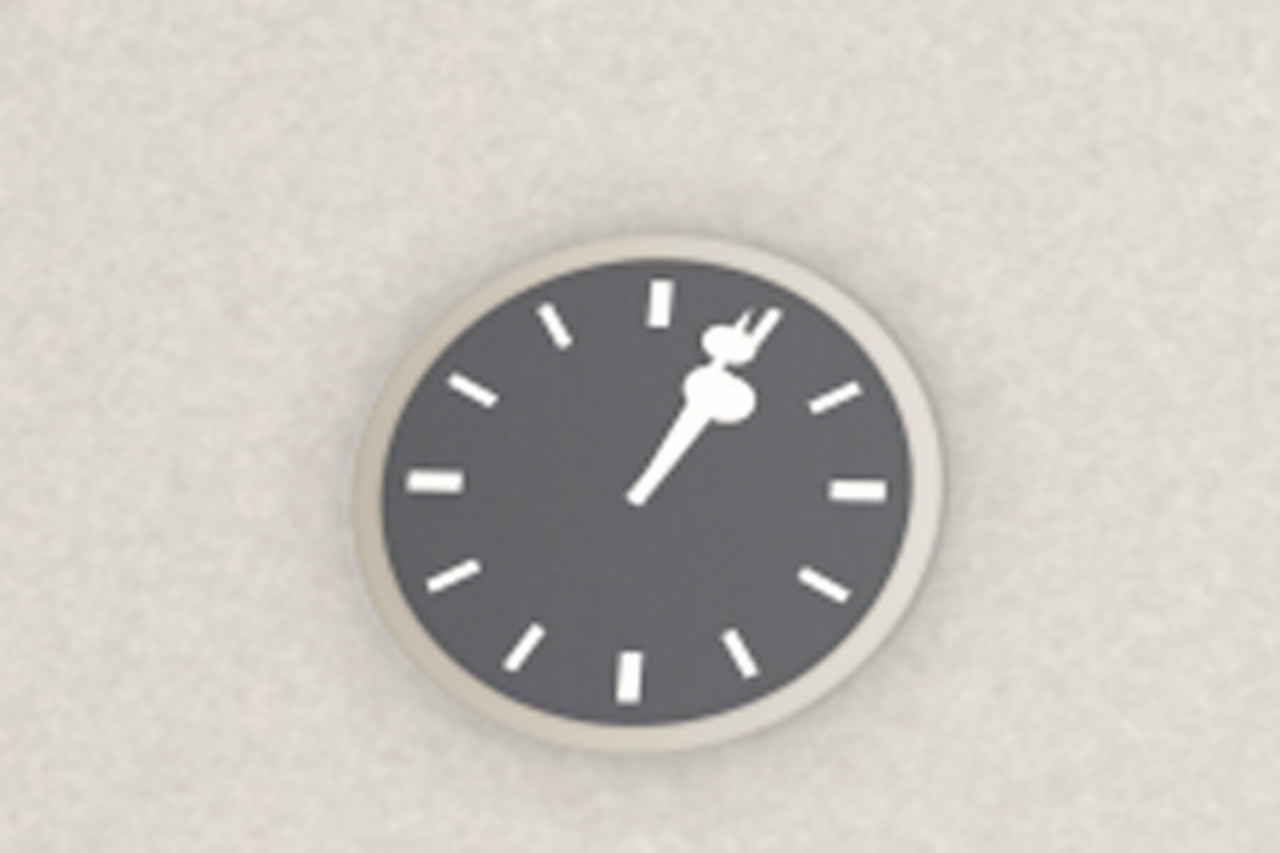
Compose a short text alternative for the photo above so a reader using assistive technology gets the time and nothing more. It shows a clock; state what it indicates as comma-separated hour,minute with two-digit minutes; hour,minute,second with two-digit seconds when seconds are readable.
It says 1,04
